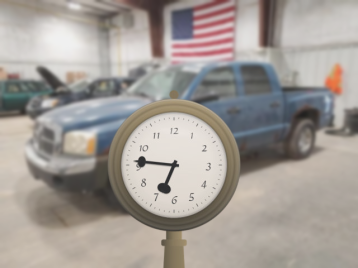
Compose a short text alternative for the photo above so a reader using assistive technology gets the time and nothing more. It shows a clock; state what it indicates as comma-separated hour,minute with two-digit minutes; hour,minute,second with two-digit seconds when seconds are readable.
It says 6,46
